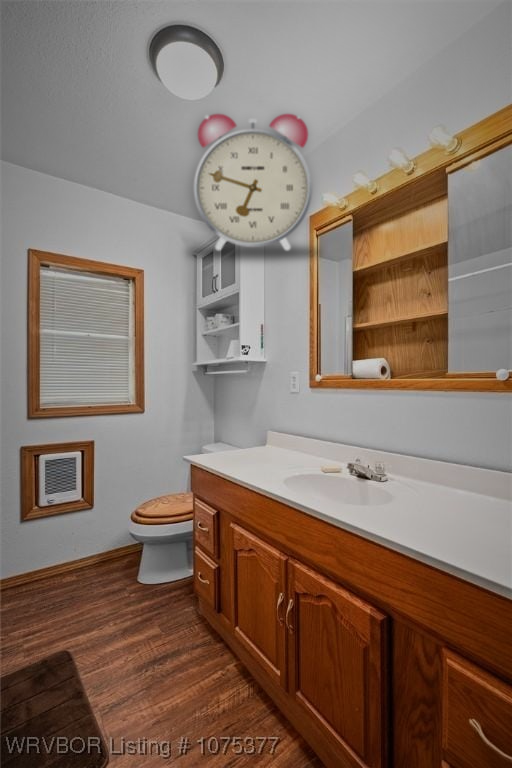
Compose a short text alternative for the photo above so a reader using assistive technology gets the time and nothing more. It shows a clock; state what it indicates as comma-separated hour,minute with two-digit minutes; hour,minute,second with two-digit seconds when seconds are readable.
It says 6,48
